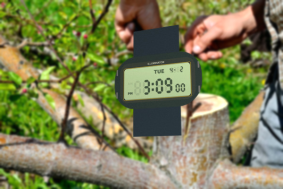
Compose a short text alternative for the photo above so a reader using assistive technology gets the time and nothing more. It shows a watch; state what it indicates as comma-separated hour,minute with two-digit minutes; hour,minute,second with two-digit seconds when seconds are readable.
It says 3,09,00
